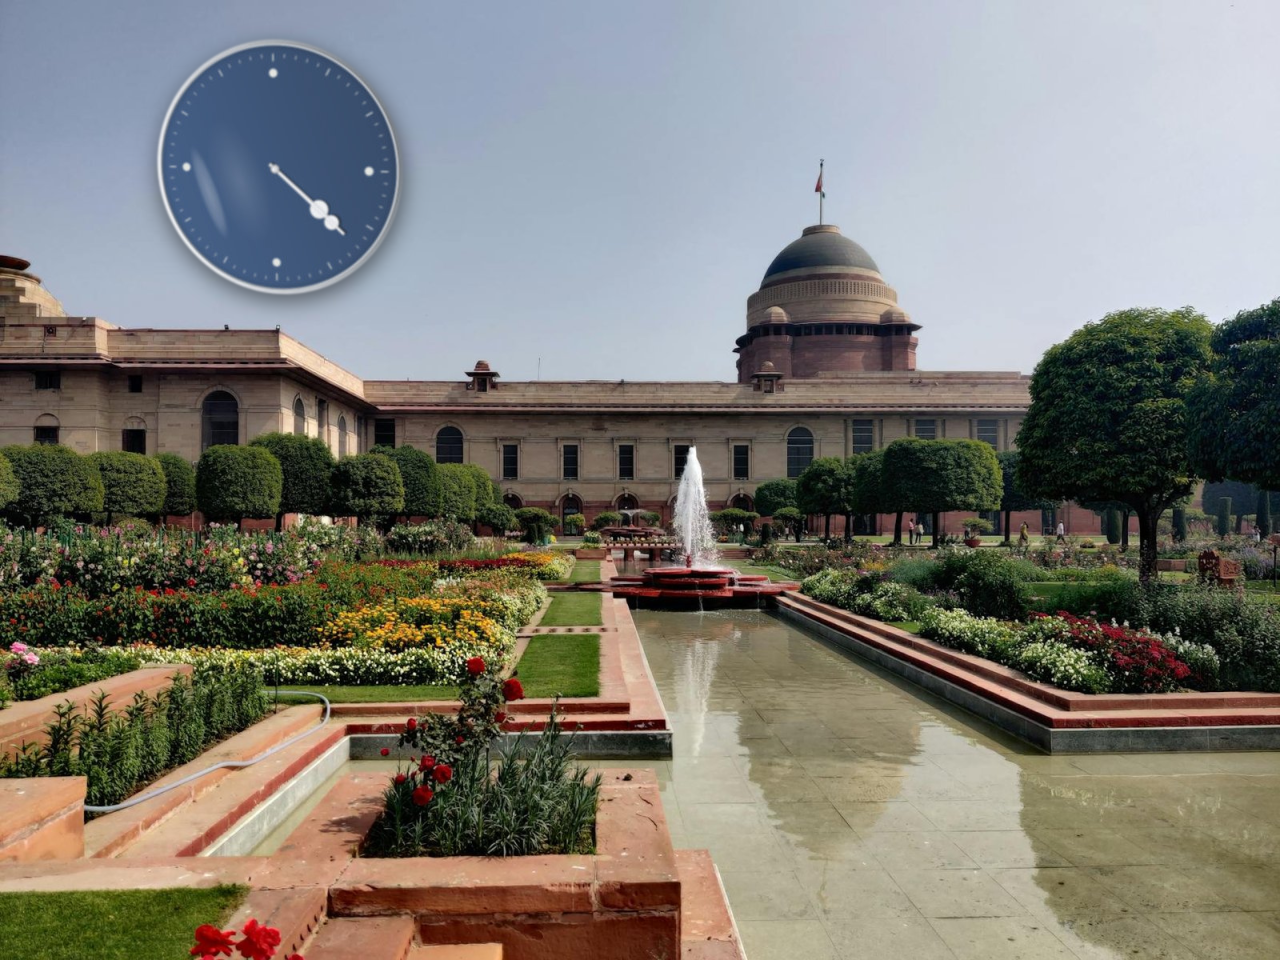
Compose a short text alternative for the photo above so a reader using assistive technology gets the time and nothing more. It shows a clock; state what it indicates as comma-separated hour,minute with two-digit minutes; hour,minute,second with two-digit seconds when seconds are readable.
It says 4,22
